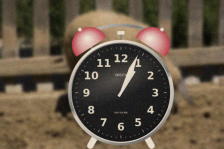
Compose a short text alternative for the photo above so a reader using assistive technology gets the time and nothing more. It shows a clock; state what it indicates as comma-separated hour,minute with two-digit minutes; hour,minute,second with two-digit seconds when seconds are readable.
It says 1,04
